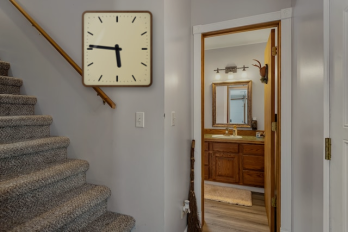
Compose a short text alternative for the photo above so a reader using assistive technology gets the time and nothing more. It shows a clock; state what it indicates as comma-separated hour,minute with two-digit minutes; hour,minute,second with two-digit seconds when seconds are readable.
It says 5,46
